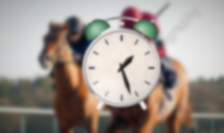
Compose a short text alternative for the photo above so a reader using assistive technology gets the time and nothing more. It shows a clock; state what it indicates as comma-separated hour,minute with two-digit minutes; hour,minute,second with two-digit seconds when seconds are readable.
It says 1,27
